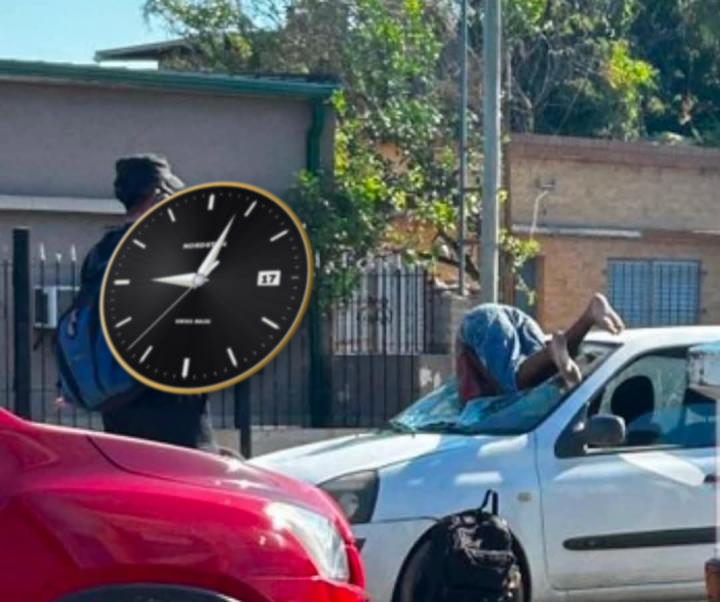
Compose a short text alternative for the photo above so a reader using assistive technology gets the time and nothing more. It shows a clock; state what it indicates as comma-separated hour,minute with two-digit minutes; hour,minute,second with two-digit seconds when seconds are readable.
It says 9,03,37
